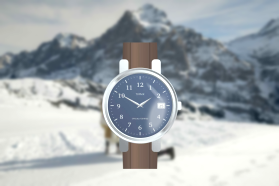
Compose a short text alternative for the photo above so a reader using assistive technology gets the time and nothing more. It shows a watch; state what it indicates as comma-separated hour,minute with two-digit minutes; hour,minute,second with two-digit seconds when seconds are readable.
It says 1,50
